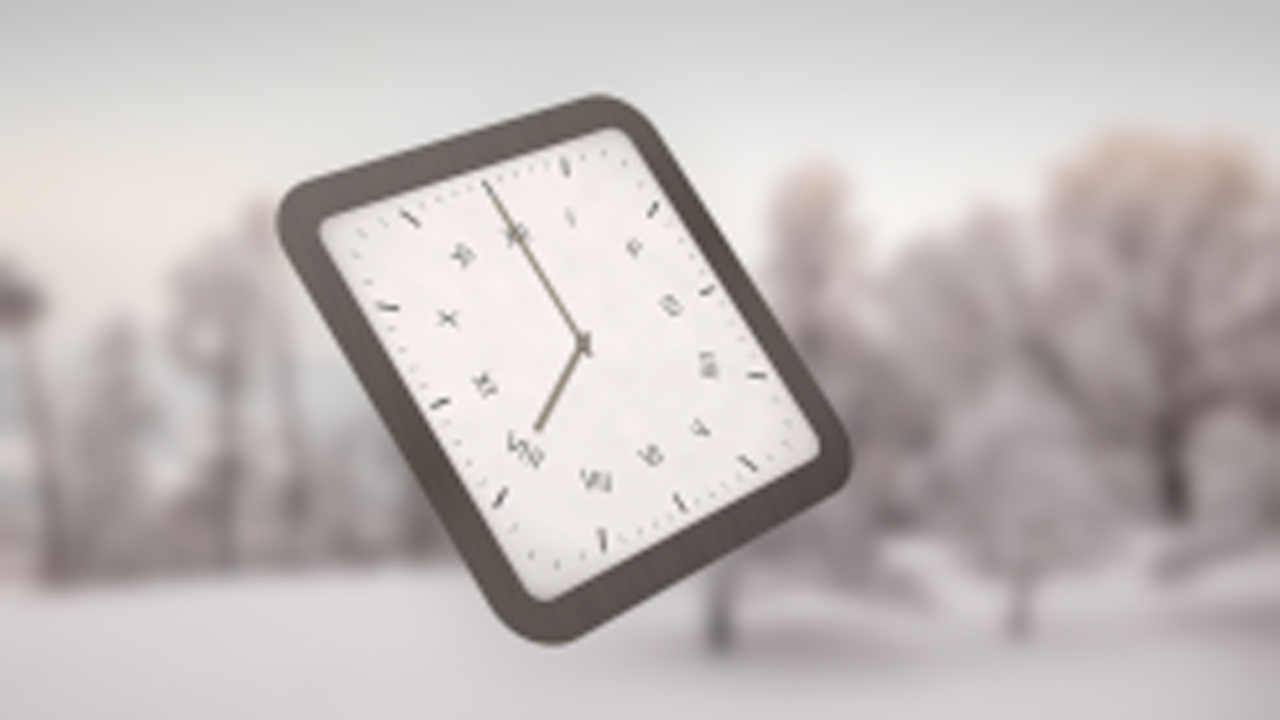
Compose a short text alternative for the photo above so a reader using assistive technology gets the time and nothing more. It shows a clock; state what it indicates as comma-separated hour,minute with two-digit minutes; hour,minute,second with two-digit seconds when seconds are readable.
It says 8,00
